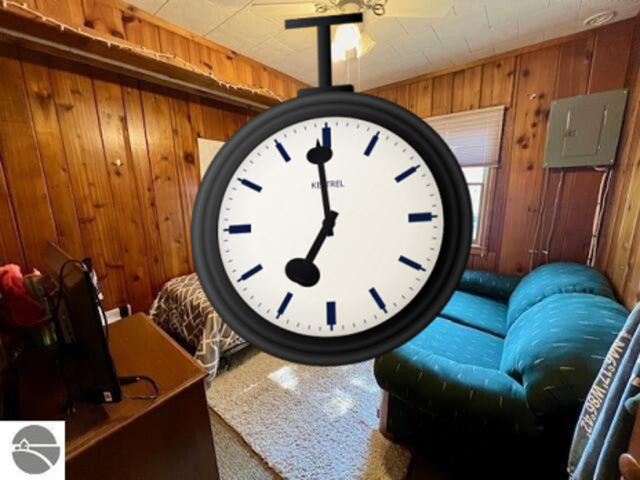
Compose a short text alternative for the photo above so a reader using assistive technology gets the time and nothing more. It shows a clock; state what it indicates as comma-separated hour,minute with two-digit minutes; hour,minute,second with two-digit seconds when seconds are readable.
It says 6,59
